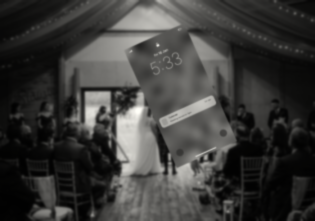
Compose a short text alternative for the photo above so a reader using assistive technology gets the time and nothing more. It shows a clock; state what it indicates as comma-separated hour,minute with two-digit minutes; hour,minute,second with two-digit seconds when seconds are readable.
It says 5,33
